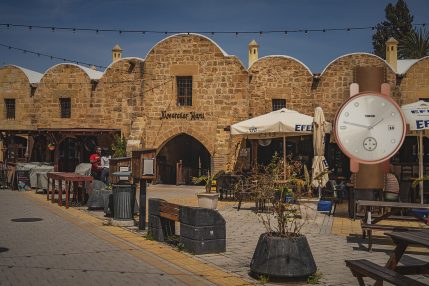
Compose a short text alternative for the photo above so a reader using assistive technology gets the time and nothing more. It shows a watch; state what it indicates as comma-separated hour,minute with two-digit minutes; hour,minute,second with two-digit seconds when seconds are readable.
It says 1,47
